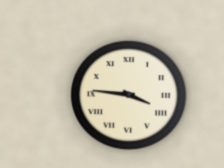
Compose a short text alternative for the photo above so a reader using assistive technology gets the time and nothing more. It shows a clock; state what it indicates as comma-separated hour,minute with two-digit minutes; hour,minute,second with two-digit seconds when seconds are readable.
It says 3,46
